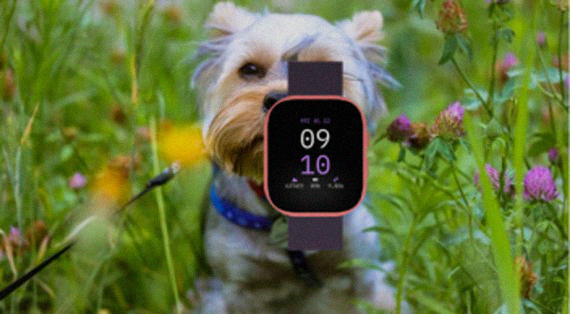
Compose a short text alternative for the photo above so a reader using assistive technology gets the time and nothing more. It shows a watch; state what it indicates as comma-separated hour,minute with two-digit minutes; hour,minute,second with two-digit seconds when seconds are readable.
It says 9,10
